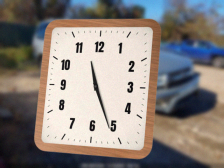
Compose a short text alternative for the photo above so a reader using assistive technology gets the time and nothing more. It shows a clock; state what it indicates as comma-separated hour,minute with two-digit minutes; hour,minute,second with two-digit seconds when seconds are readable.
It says 11,26
